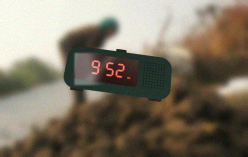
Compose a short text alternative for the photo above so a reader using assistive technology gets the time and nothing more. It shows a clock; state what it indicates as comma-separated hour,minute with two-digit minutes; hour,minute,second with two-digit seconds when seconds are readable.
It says 9,52
